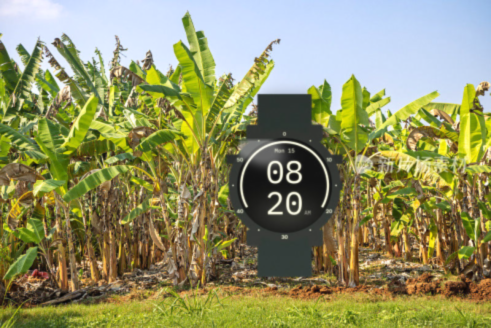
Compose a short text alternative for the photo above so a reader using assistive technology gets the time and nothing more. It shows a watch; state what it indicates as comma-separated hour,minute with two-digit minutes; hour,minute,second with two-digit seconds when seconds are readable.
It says 8,20
